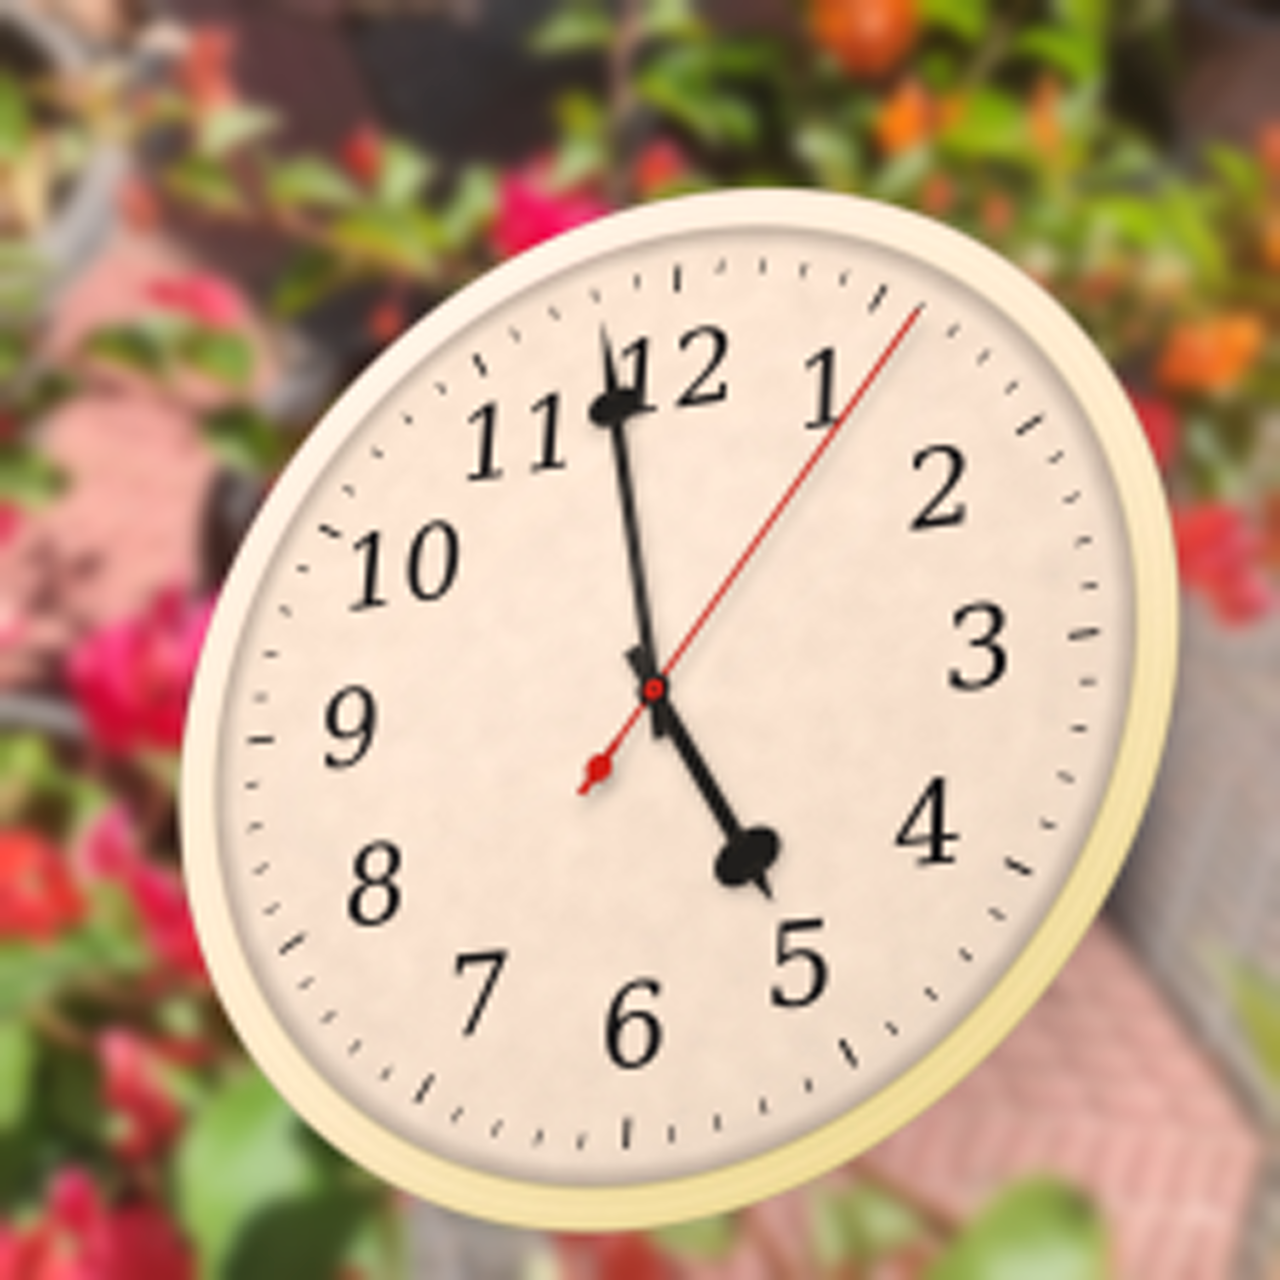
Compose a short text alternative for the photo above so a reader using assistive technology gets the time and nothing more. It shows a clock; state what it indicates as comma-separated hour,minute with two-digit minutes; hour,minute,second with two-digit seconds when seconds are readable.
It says 4,58,06
